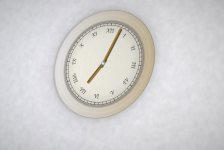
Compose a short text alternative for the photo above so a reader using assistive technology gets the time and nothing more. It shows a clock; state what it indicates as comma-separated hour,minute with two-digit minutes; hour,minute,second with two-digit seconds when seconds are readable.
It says 7,03
